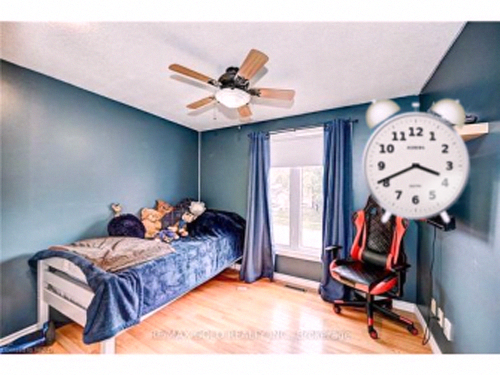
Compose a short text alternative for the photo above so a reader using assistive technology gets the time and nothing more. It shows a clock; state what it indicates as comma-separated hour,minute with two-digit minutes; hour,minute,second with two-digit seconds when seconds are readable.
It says 3,41
